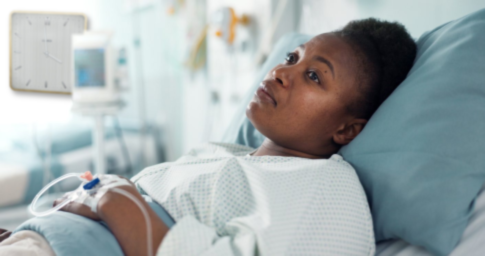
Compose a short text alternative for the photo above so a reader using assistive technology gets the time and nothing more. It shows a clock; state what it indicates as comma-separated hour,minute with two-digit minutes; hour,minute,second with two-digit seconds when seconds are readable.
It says 3,59
